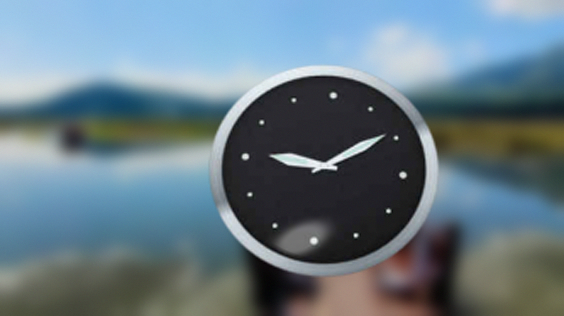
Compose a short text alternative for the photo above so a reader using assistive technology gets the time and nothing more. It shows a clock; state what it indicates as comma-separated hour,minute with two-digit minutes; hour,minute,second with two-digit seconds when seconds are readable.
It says 9,09
